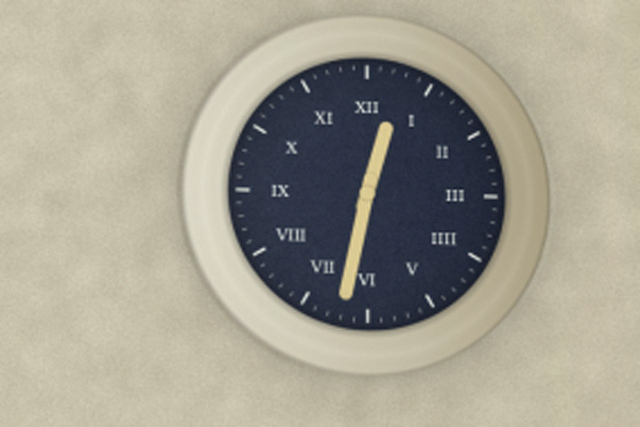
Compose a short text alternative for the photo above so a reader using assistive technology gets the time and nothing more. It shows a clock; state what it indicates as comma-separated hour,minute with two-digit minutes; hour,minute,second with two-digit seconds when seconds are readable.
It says 12,32
